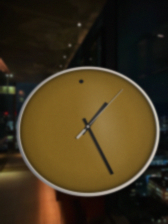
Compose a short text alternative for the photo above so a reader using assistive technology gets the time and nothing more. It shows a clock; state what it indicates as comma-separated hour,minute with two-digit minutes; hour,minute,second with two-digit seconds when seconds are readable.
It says 1,27,08
